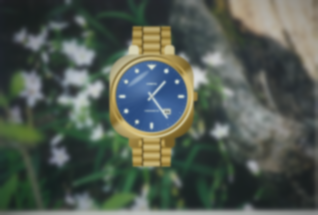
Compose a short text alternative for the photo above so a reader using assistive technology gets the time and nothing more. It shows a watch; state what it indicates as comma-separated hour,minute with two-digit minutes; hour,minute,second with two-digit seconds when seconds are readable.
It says 1,24
